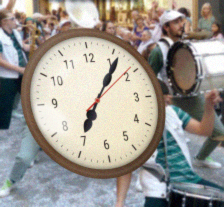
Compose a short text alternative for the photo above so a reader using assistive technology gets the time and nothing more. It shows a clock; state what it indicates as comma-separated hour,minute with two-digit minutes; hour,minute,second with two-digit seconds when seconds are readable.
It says 7,06,09
